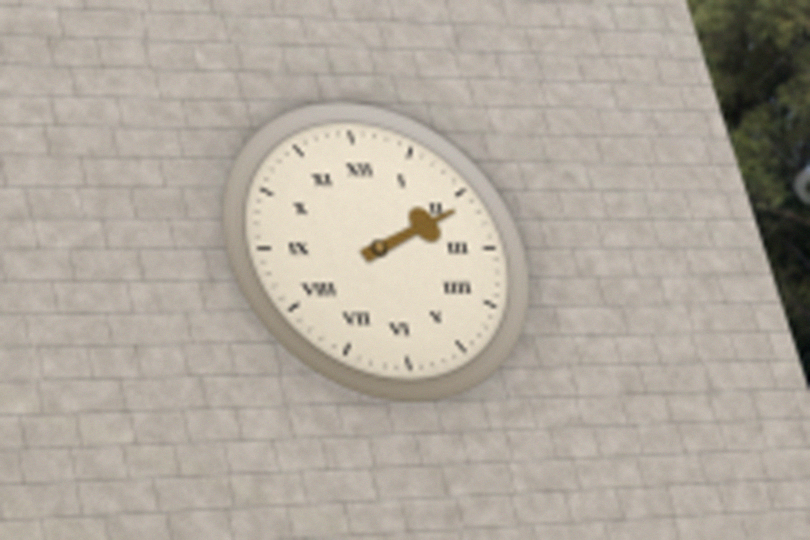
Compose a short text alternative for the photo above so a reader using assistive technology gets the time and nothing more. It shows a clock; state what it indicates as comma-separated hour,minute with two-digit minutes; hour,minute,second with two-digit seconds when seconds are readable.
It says 2,11
